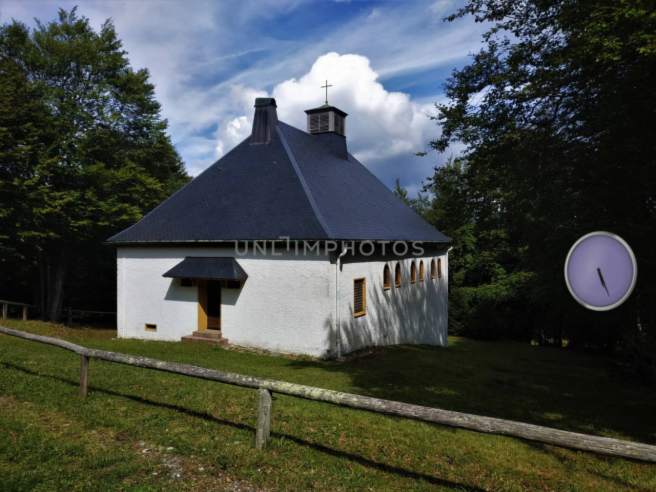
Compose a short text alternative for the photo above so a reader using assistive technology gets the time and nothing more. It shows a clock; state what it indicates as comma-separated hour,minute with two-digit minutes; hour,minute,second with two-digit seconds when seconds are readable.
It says 5,26
